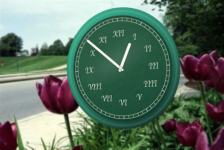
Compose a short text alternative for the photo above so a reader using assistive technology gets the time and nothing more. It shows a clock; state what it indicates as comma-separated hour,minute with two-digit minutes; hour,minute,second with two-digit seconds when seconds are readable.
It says 12,52
